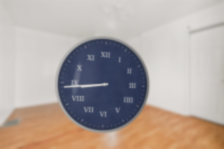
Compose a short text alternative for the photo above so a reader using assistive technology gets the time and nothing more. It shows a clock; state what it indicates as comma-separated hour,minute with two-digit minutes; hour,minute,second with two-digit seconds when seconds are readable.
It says 8,44
